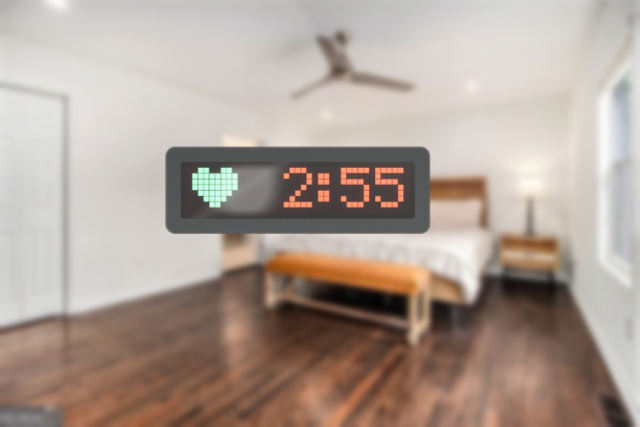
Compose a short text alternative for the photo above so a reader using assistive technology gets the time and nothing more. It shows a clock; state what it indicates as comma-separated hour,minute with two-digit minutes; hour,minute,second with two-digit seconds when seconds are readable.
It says 2,55
